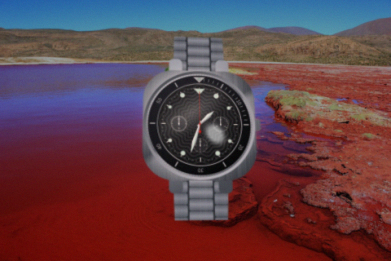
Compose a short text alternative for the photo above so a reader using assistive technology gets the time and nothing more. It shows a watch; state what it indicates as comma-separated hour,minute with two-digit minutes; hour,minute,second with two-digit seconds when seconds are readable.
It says 1,33
